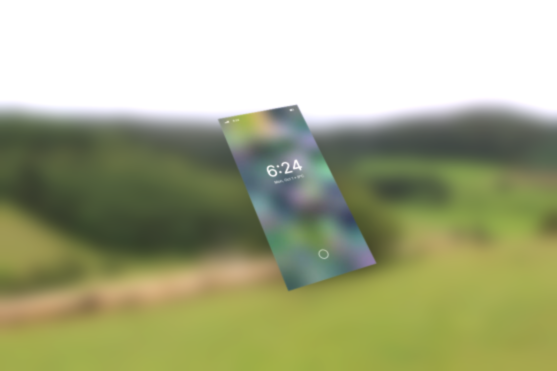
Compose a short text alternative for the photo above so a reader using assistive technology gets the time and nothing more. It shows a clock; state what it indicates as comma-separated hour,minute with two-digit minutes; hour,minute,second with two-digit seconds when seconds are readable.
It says 6,24
